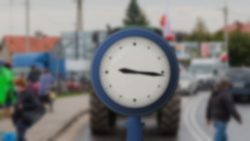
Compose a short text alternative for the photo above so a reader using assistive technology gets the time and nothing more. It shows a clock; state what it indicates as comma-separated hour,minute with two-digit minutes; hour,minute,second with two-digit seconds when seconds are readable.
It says 9,16
